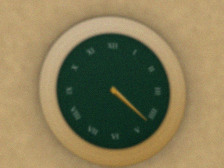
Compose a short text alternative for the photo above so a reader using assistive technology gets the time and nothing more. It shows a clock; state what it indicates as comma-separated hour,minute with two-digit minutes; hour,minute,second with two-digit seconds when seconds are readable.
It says 4,22
